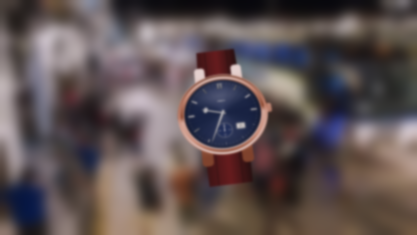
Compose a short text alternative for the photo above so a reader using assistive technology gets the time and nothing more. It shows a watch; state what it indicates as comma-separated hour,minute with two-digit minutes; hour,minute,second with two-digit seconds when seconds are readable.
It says 9,34
